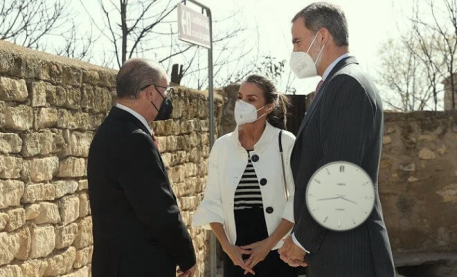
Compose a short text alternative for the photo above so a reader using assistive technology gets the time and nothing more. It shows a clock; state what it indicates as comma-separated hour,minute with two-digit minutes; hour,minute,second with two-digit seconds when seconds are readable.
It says 3,43
